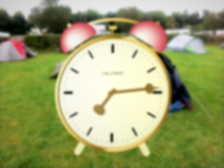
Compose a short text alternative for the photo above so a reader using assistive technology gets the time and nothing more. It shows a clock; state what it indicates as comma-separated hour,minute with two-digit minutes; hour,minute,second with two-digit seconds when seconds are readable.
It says 7,14
